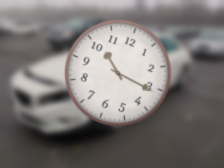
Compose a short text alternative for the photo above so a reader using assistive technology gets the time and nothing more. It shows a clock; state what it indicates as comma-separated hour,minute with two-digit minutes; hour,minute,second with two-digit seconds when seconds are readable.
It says 10,16
